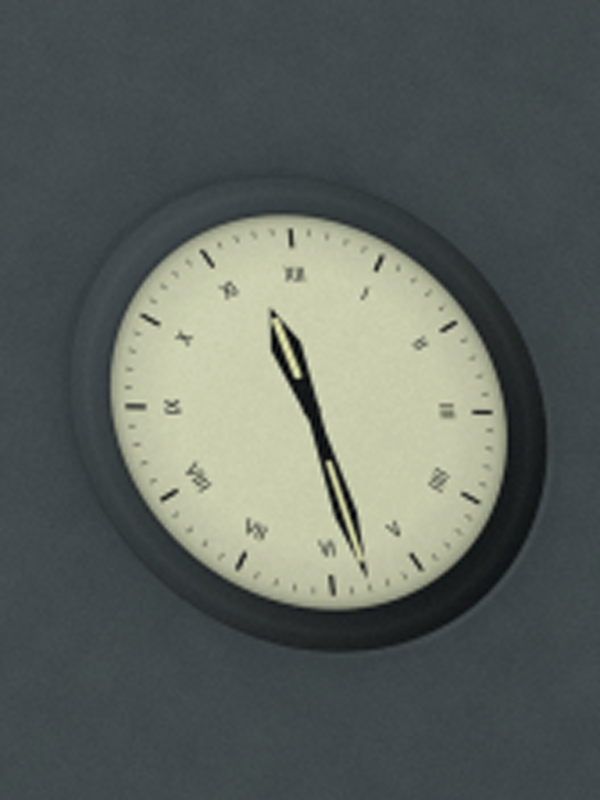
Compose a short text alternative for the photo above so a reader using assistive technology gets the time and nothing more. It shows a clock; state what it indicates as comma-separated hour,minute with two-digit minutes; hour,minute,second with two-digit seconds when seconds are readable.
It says 11,28
